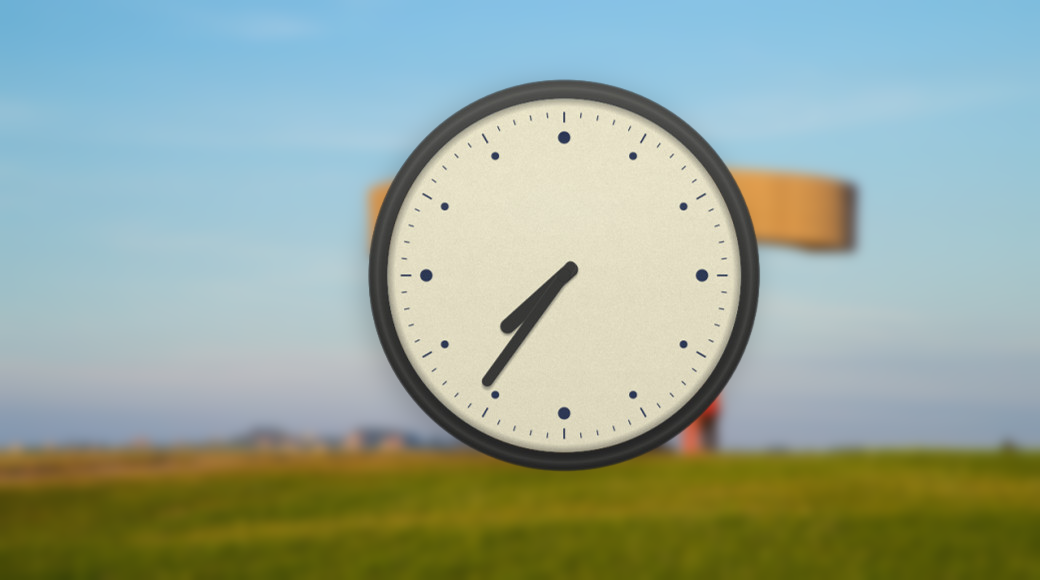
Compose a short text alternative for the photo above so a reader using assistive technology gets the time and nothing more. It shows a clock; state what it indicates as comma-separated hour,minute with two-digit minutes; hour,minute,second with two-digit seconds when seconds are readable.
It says 7,36
